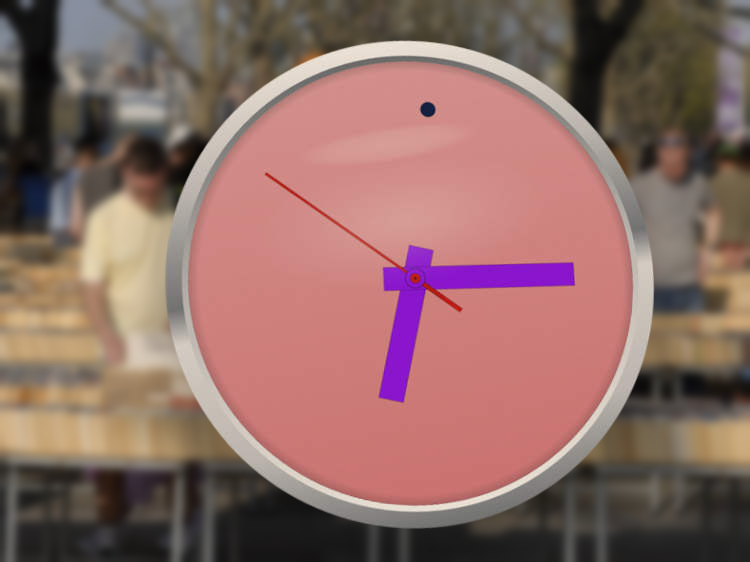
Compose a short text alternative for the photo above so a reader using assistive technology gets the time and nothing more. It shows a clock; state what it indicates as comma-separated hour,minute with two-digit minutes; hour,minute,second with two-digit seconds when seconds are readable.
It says 6,13,50
